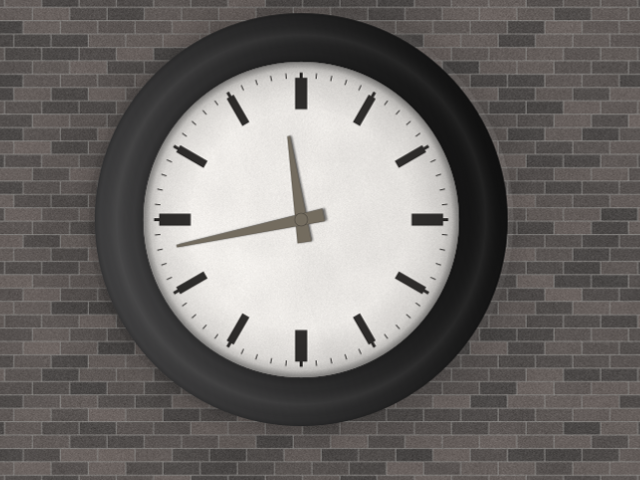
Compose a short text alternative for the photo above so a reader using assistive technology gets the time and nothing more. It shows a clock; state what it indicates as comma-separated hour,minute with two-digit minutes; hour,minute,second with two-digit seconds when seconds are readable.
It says 11,43
